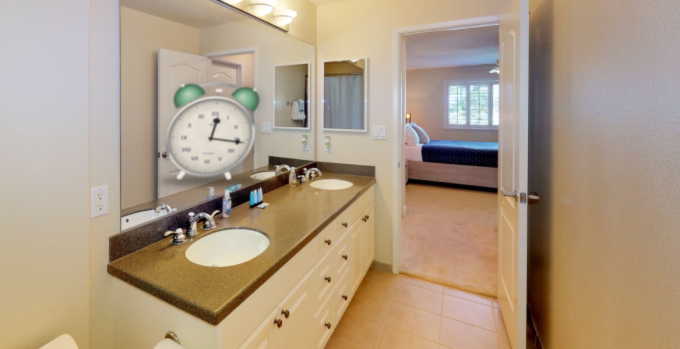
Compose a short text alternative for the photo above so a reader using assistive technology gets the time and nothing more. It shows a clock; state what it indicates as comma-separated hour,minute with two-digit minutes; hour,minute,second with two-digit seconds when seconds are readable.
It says 12,16
